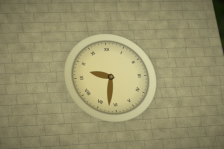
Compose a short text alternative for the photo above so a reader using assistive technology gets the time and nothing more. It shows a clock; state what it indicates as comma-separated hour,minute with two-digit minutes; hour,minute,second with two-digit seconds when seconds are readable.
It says 9,32
